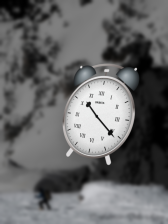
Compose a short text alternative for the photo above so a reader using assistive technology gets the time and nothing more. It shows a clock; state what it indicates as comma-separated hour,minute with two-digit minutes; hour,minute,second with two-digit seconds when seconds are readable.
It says 10,21
